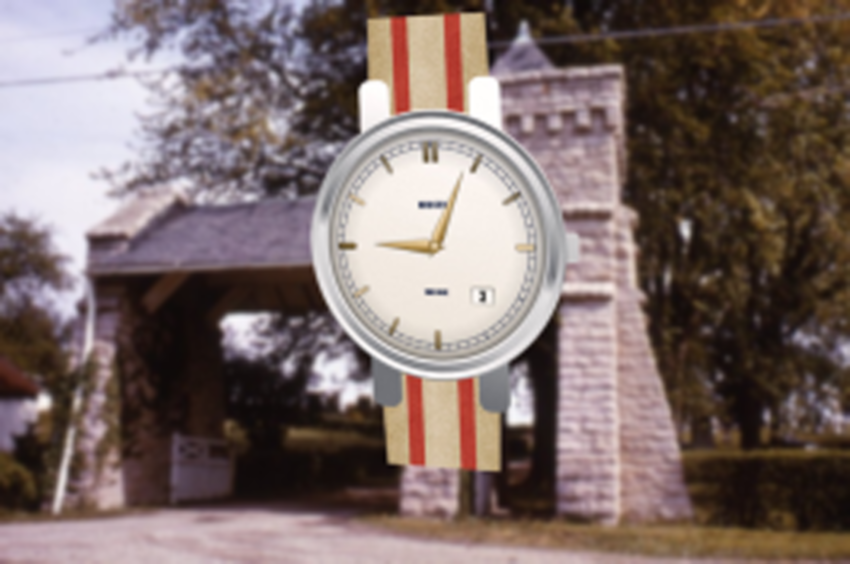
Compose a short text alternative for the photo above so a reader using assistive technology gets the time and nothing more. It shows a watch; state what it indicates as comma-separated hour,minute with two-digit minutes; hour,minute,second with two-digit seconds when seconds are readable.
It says 9,04
